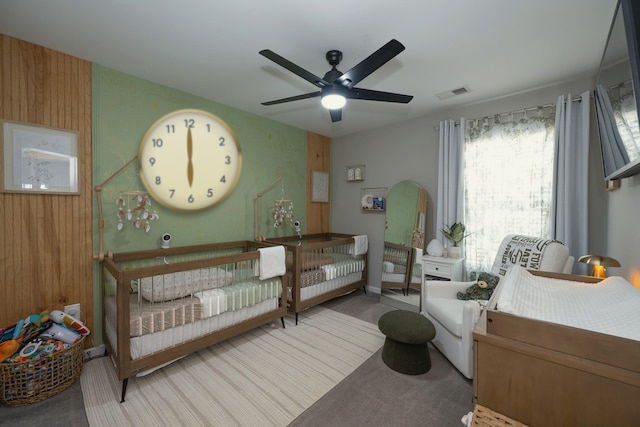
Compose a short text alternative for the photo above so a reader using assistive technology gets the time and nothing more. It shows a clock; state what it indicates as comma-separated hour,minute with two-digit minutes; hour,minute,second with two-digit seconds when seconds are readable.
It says 6,00
